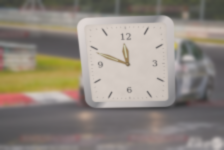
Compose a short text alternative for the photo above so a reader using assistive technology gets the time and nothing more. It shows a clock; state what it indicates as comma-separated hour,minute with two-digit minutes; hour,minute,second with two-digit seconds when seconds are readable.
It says 11,49
